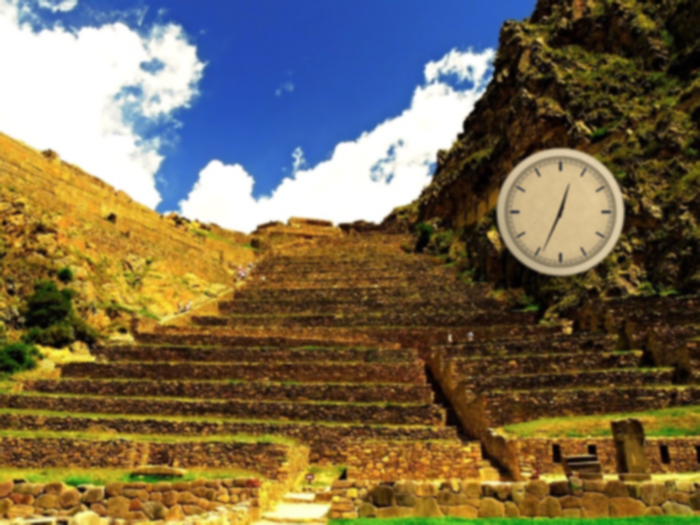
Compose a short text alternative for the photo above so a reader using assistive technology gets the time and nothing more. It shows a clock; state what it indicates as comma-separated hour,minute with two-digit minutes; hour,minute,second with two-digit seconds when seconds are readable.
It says 12,34
